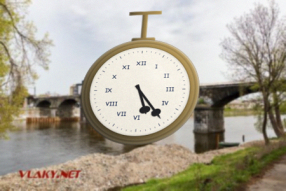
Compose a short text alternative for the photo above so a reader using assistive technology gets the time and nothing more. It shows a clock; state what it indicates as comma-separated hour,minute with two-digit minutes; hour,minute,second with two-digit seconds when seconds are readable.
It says 5,24
